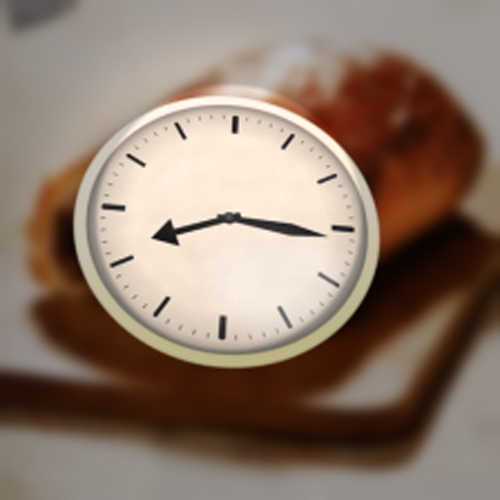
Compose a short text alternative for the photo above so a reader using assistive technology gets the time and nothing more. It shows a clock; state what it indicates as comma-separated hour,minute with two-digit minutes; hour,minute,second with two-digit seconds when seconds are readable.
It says 8,16
